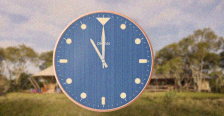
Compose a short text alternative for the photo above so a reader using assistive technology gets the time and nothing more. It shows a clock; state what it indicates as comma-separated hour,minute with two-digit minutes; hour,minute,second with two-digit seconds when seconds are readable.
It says 11,00
